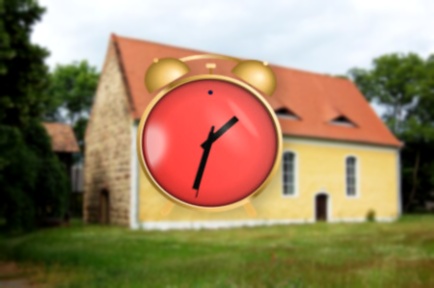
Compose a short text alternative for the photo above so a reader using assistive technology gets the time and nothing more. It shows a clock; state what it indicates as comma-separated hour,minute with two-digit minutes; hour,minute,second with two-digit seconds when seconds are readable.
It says 1,32,32
